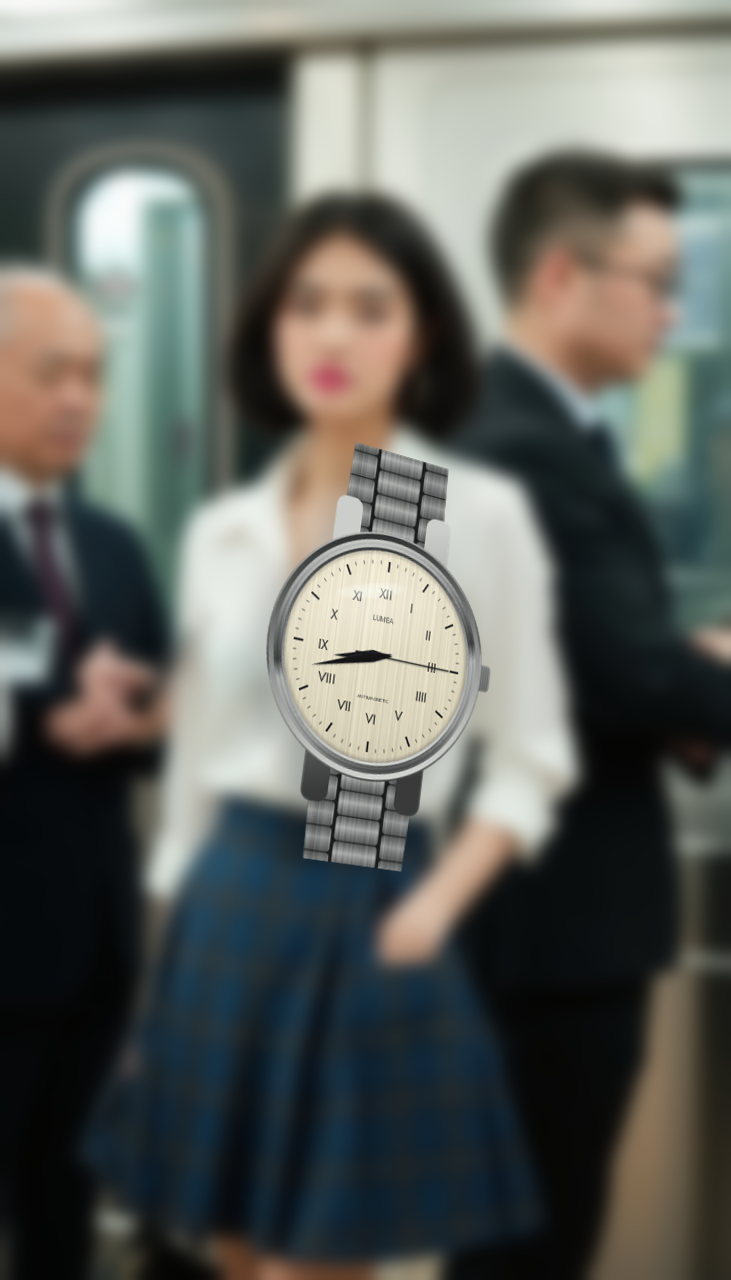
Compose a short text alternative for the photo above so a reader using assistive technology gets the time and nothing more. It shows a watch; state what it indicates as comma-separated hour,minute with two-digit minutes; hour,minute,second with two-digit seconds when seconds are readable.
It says 8,42,15
